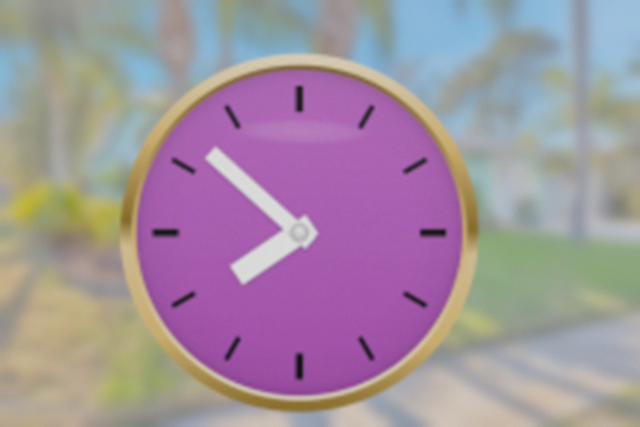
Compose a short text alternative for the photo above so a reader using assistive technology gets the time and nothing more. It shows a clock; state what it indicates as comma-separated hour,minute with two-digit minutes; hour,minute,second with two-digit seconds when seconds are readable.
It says 7,52
